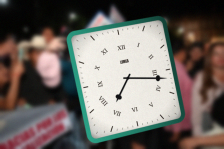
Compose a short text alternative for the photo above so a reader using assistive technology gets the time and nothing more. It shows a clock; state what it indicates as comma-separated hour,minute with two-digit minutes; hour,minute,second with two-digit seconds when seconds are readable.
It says 7,17
